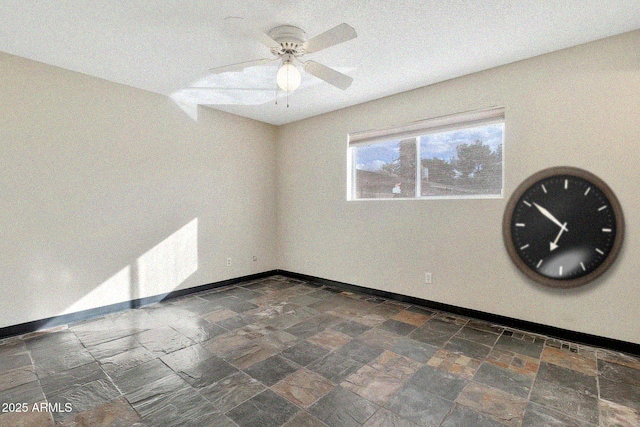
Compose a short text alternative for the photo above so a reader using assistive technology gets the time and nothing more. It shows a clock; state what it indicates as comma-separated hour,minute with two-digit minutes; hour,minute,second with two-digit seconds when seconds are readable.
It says 6,51
